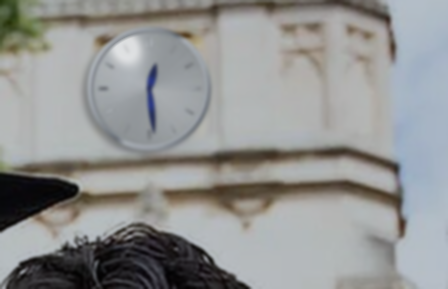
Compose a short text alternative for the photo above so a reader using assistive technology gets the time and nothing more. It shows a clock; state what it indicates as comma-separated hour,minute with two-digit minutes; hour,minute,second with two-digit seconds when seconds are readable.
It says 12,29
